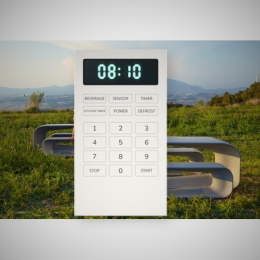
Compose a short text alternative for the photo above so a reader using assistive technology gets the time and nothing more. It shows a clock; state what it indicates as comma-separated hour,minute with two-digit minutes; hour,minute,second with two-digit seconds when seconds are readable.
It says 8,10
